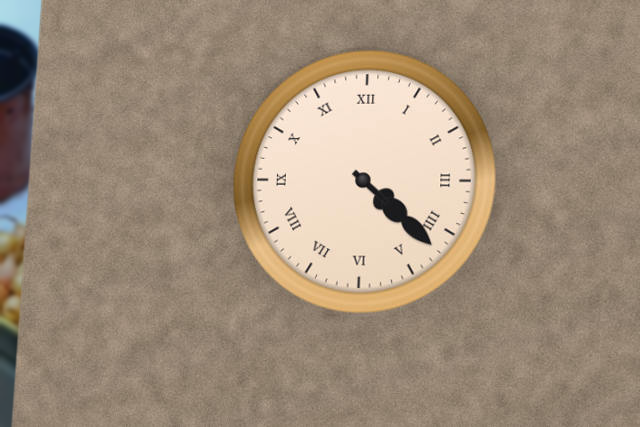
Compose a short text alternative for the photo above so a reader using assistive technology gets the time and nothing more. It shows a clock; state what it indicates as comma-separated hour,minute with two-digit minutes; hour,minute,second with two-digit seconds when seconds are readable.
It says 4,22
